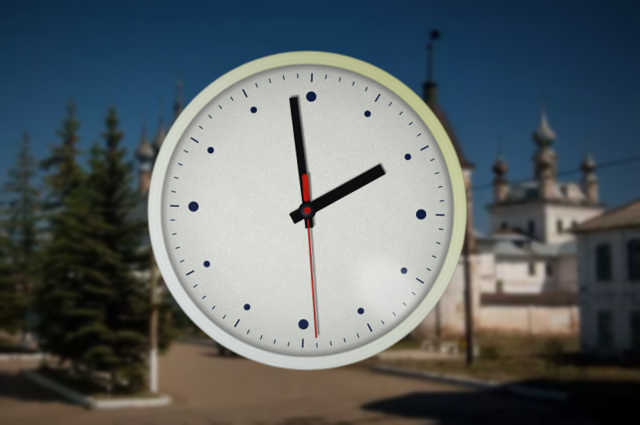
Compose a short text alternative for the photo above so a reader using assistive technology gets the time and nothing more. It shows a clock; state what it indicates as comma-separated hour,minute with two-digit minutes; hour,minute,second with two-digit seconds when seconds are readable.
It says 1,58,29
